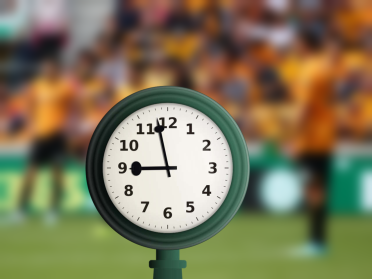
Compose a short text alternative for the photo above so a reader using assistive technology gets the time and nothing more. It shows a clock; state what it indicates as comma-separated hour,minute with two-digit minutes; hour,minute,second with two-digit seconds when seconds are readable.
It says 8,58
